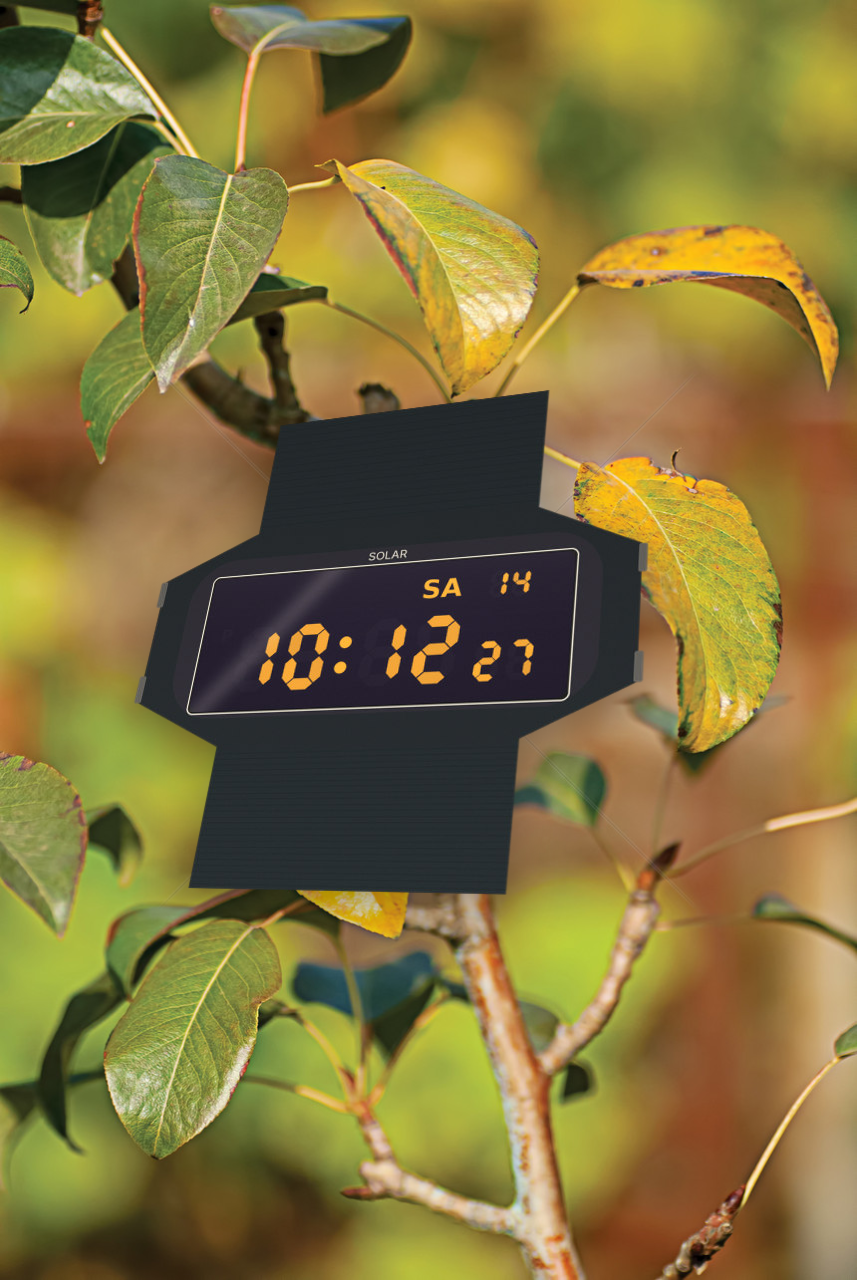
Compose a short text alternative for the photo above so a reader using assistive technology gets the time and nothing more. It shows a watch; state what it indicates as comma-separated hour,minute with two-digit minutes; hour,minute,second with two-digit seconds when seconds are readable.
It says 10,12,27
